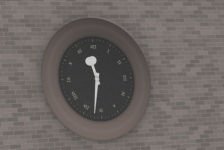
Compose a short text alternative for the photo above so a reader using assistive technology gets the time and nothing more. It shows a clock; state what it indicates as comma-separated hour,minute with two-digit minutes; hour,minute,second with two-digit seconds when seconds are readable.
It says 11,32
